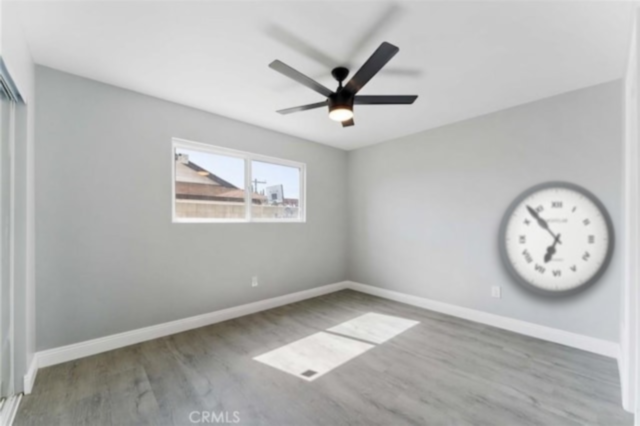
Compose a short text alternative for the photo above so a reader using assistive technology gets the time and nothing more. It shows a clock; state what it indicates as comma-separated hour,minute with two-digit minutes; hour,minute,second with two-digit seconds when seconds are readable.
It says 6,53
